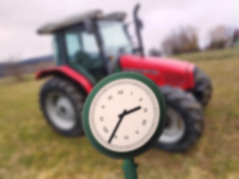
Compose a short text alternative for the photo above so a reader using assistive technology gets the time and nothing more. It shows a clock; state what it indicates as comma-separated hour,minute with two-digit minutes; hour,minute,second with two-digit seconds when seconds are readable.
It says 2,36
